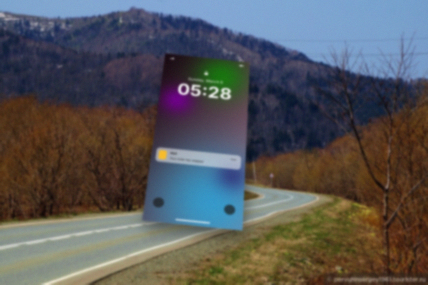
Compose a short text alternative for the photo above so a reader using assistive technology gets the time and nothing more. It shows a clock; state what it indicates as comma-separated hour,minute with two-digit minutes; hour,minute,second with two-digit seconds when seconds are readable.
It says 5,28
